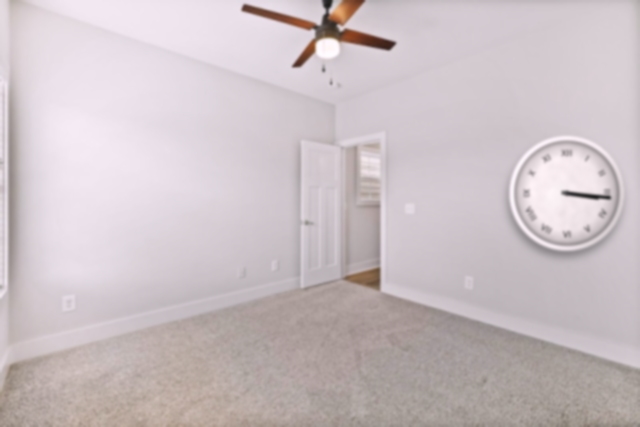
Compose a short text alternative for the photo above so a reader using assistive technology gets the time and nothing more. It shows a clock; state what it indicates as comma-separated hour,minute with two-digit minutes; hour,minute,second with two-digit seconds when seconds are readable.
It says 3,16
